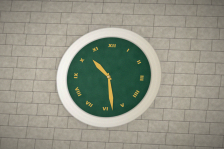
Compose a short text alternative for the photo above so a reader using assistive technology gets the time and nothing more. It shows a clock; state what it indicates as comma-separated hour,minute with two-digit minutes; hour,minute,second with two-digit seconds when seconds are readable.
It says 10,28
